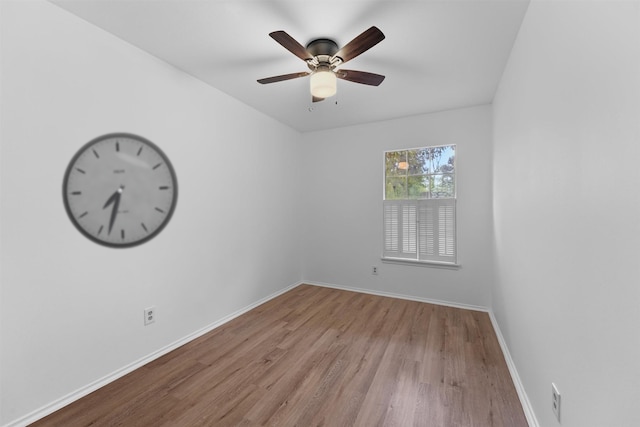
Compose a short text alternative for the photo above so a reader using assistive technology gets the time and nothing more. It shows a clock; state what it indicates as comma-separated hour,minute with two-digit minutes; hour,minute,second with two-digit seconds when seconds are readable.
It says 7,33
